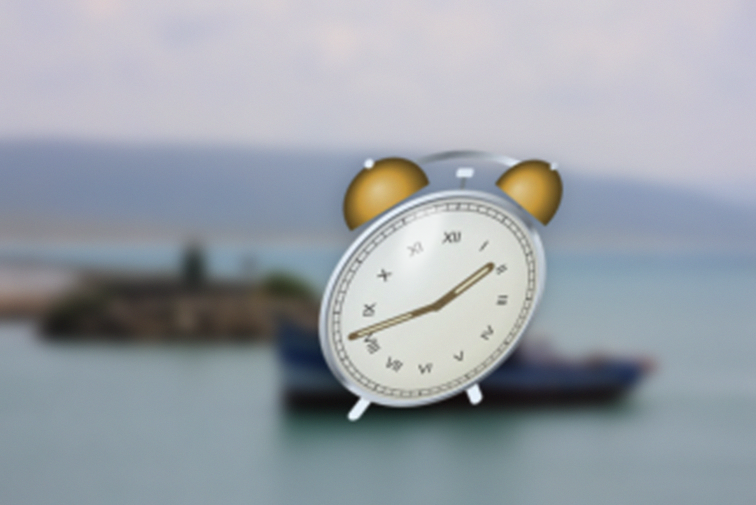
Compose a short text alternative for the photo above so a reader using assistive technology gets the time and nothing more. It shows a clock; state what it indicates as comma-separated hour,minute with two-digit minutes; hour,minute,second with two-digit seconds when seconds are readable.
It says 1,42
